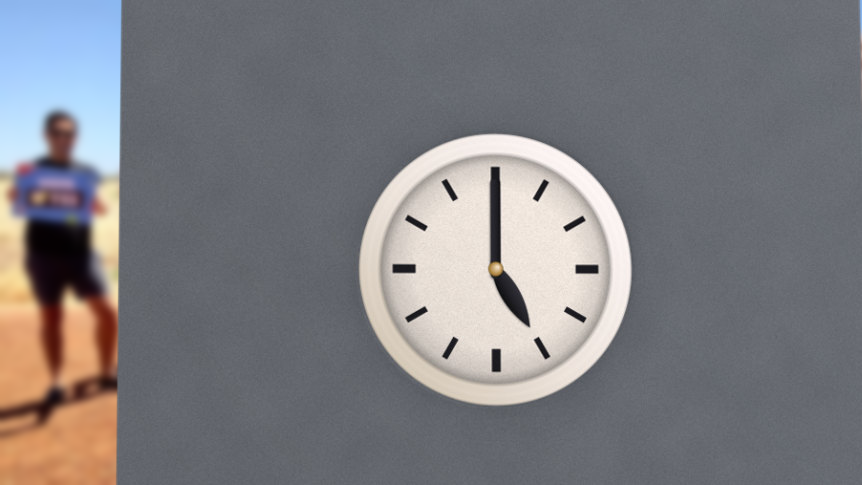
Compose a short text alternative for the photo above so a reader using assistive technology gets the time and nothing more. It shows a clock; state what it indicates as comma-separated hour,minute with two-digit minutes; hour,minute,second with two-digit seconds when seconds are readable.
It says 5,00
